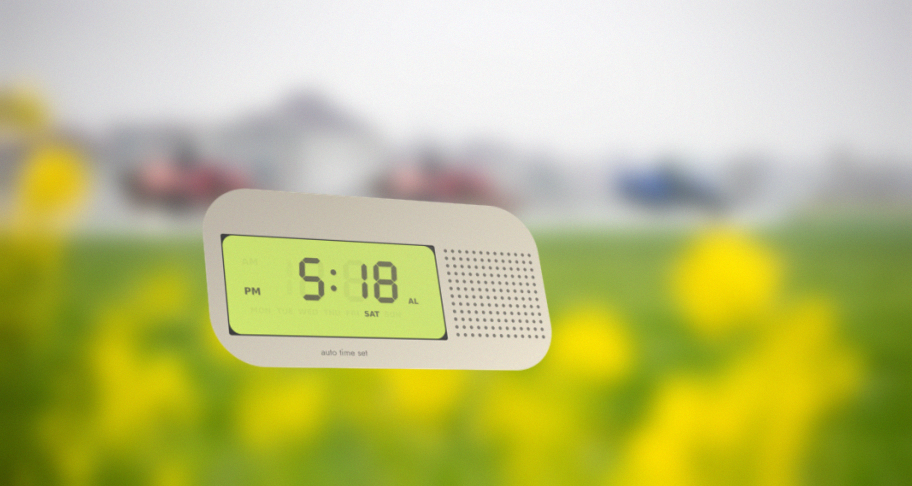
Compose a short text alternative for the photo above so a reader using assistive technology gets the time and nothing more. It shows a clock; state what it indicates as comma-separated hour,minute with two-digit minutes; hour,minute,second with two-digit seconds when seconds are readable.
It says 5,18
